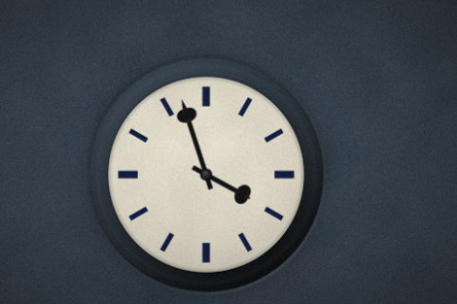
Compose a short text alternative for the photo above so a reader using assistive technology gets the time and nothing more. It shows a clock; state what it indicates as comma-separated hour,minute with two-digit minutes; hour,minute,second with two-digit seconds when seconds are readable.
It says 3,57
